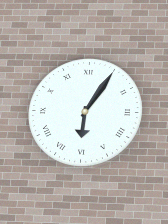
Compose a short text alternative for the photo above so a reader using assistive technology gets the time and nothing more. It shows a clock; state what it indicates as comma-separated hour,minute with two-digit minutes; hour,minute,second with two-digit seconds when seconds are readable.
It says 6,05
